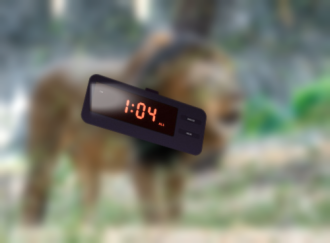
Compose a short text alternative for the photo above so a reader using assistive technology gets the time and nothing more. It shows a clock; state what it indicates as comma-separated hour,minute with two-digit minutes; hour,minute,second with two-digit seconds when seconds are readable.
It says 1,04
